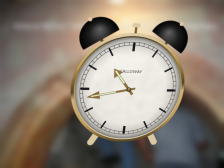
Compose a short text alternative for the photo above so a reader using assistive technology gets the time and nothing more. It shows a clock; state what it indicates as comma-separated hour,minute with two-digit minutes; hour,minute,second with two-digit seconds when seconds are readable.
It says 10,43
